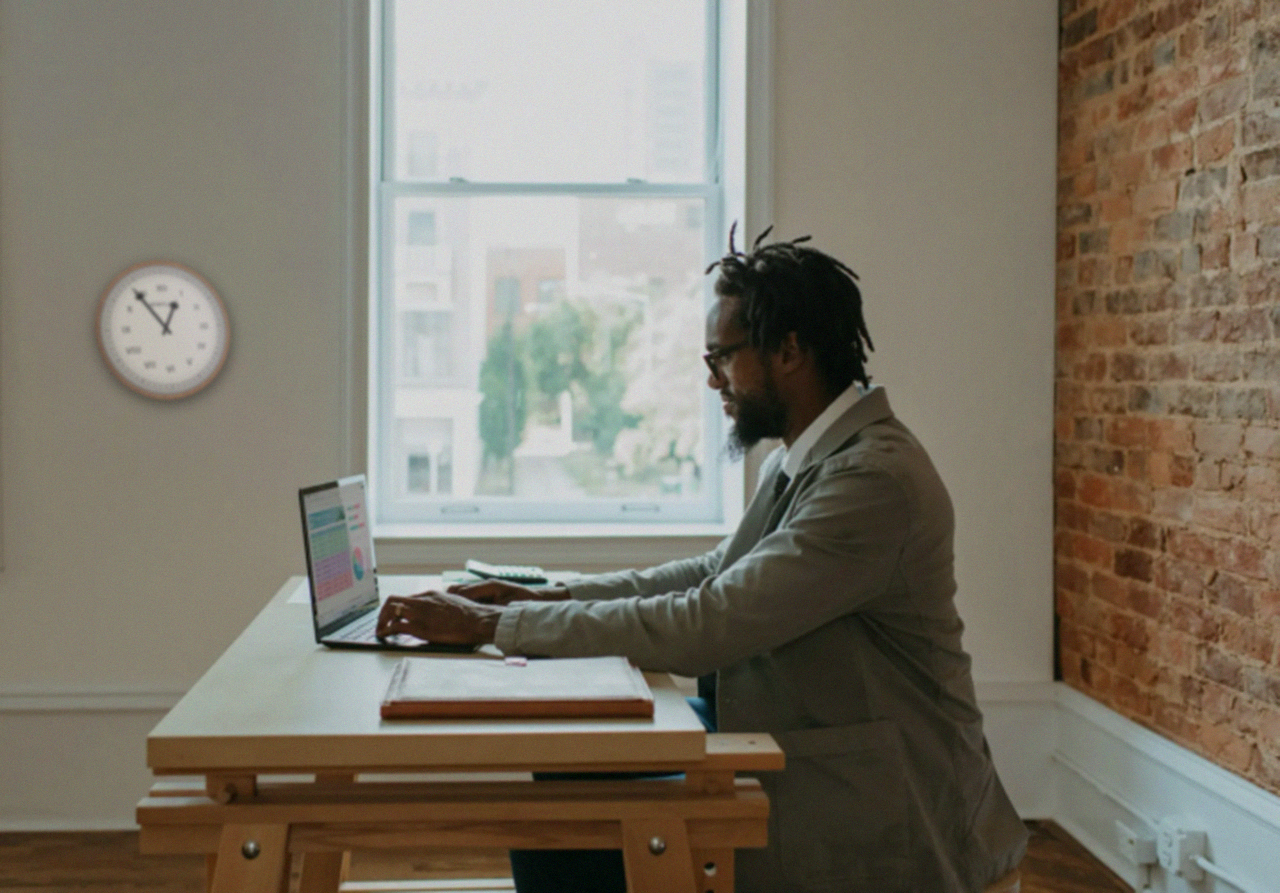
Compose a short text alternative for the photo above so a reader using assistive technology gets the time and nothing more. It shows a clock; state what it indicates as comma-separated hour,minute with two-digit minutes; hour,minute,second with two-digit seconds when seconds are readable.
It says 12,54
